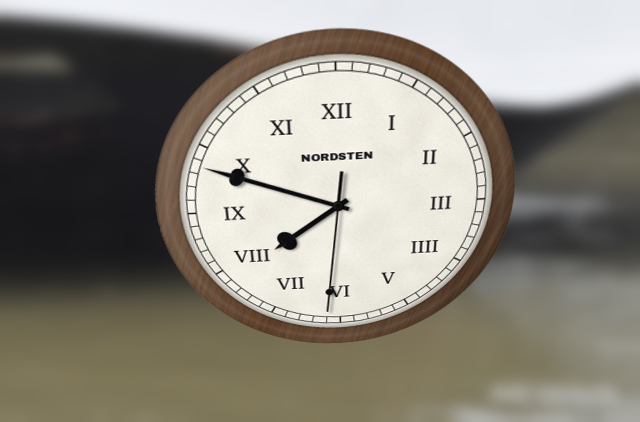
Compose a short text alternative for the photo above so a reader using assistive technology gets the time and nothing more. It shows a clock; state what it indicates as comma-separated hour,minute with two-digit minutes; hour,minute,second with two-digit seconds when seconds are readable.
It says 7,48,31
